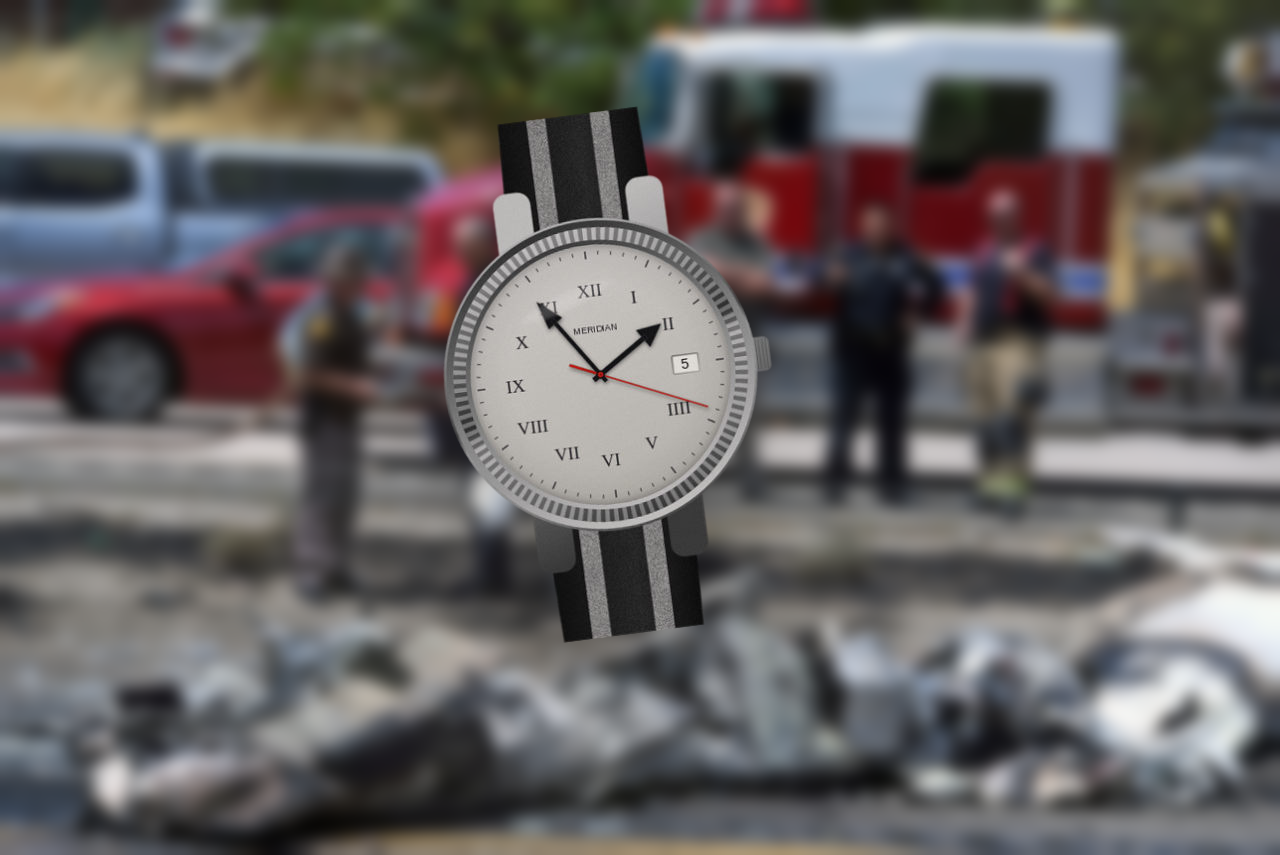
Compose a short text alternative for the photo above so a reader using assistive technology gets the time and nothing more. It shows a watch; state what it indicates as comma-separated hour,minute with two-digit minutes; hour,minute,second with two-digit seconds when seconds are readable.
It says 1,54,19
